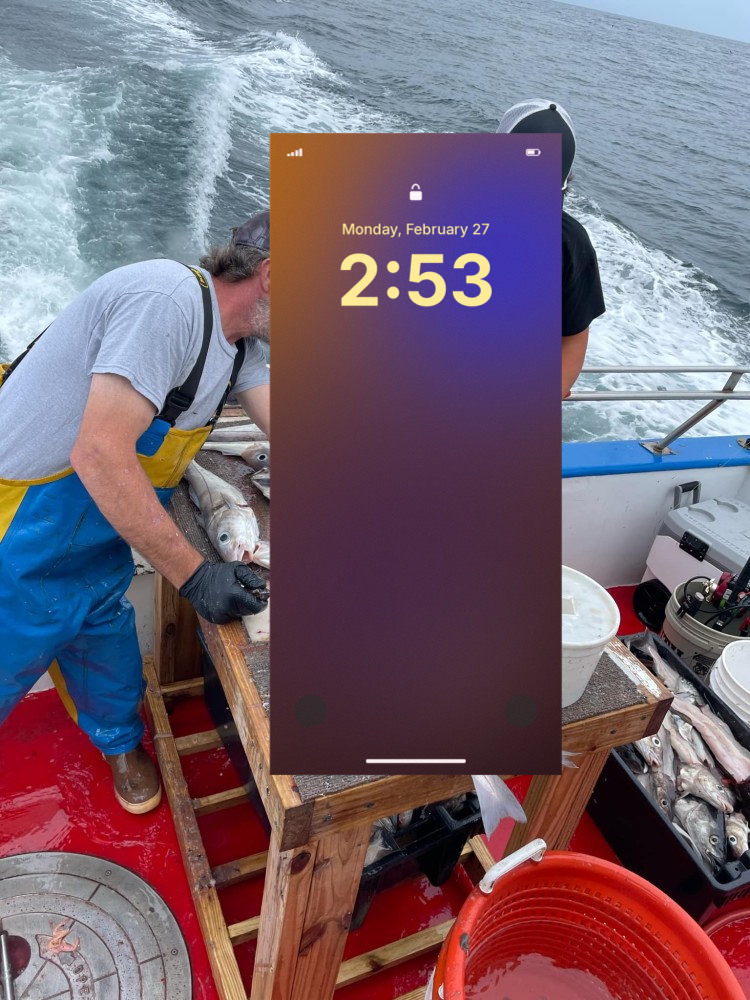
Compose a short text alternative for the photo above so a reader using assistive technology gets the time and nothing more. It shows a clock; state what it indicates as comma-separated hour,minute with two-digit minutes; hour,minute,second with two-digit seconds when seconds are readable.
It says 2,53
